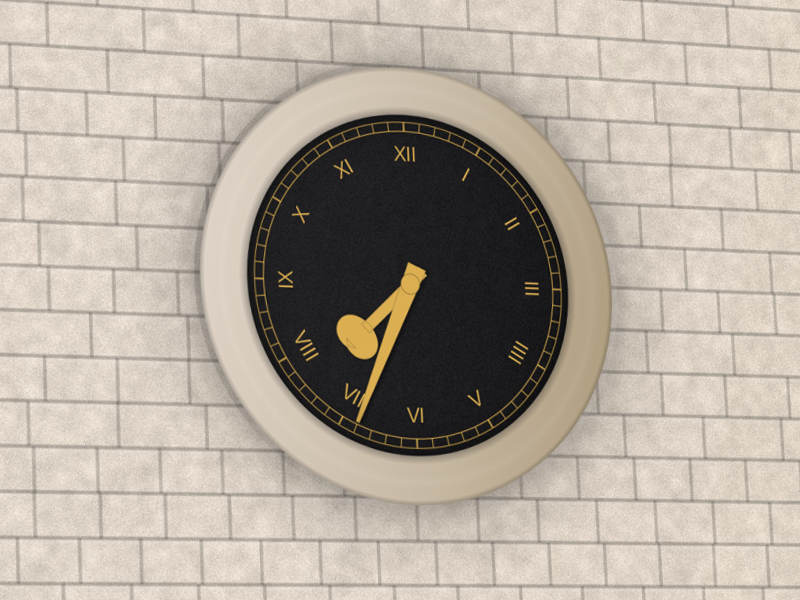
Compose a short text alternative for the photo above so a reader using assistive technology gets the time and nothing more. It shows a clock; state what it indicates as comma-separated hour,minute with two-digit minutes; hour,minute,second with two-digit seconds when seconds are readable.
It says 7,34
